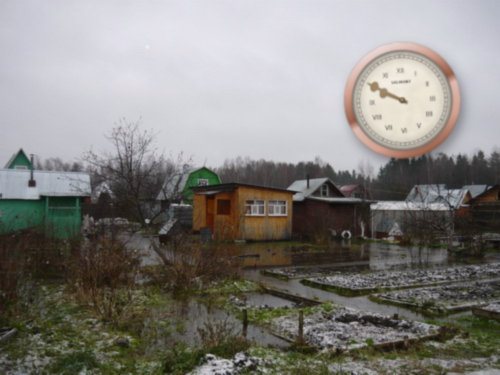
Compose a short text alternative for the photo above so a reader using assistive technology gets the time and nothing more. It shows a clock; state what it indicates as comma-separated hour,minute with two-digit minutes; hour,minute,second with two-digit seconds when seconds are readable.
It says 9,50
